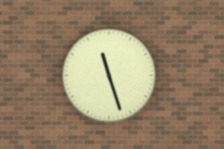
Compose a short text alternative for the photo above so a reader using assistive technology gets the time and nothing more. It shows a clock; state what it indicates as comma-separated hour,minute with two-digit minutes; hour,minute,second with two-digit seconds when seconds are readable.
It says 11,27
